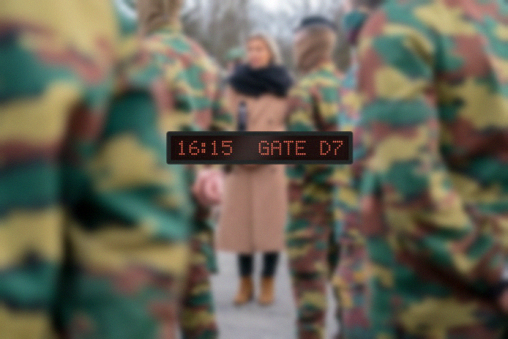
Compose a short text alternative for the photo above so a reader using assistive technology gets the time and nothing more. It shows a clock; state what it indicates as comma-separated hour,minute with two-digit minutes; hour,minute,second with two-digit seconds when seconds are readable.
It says 16,15
